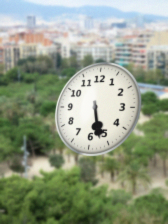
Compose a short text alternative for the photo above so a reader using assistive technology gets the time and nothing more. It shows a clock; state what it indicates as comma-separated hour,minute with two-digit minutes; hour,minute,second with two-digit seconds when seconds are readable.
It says 5,27
